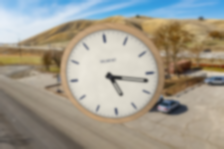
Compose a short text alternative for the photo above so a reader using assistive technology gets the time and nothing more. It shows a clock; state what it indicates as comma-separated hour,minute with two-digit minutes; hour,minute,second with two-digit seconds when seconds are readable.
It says 5,17
